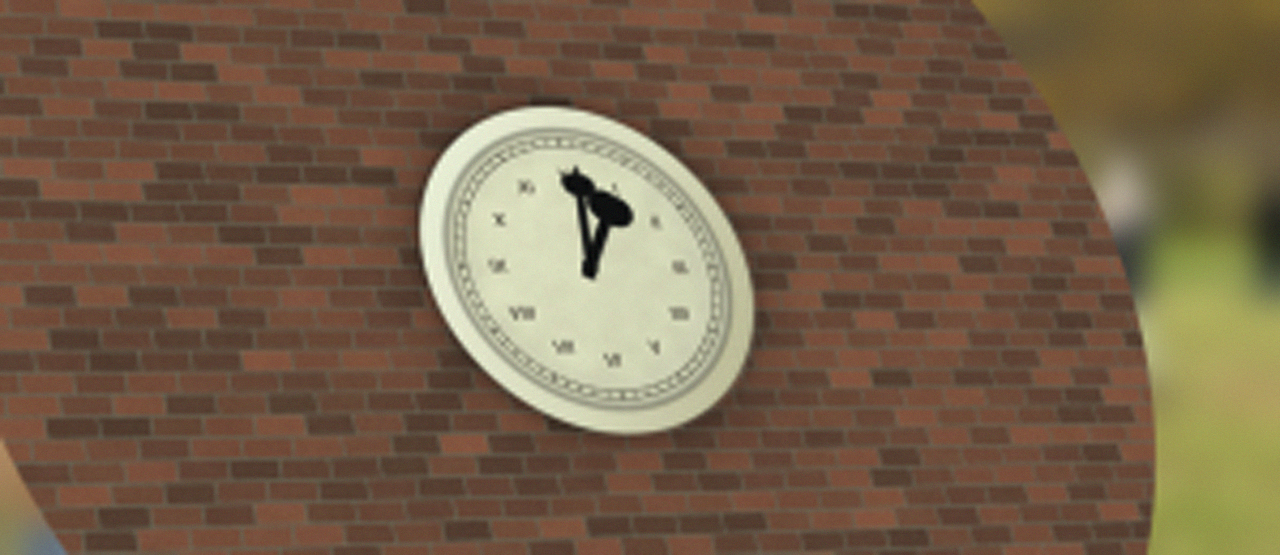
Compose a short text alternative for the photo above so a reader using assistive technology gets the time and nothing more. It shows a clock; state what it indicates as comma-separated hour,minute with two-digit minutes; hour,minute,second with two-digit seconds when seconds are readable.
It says 1,01
